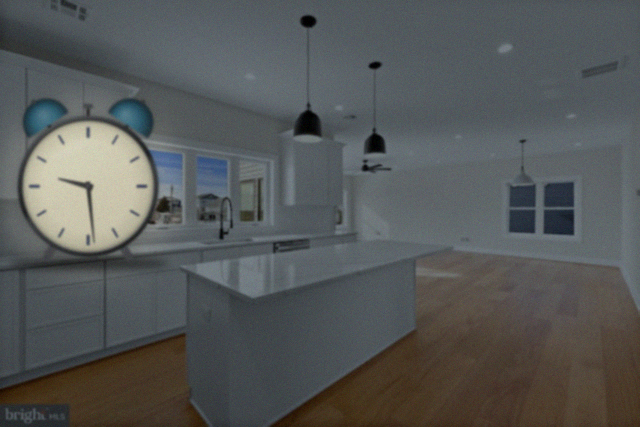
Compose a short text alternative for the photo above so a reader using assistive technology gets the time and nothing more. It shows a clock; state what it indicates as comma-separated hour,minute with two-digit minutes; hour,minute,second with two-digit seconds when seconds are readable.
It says 9,29
